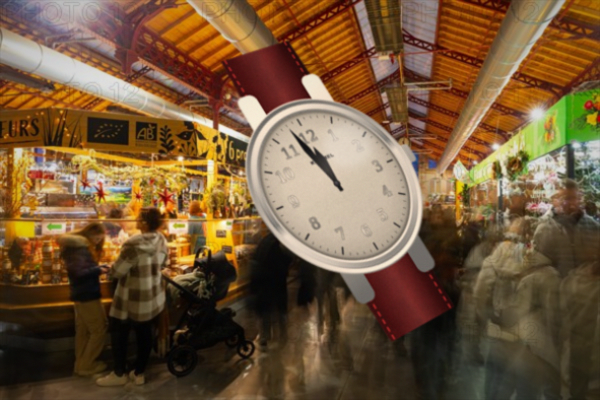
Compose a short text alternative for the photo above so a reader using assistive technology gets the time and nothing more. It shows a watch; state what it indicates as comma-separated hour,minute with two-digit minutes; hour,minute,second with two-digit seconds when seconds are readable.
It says 11,58
